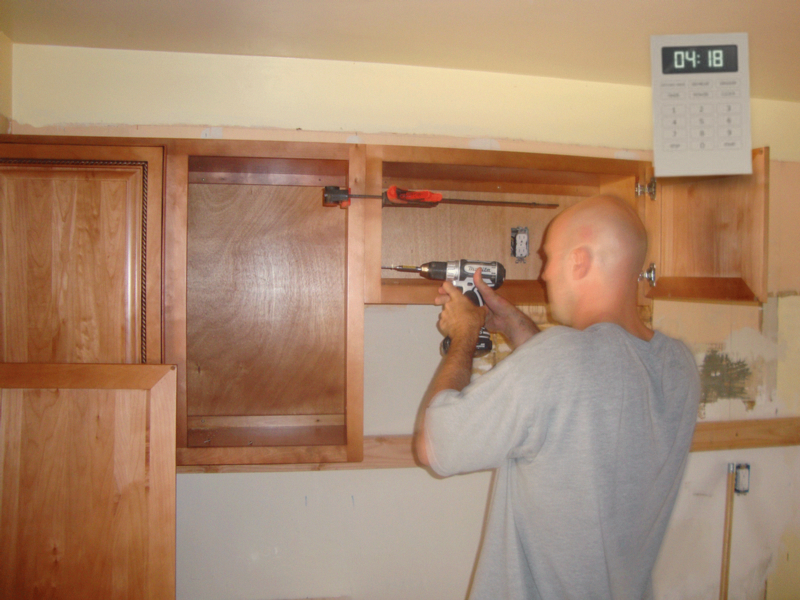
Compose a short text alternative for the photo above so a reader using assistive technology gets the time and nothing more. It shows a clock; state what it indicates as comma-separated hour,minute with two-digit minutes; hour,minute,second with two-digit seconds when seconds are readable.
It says 4,18
